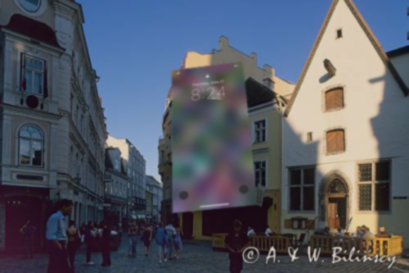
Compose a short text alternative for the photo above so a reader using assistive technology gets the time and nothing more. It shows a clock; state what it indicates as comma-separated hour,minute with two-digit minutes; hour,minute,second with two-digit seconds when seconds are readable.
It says 8,24
